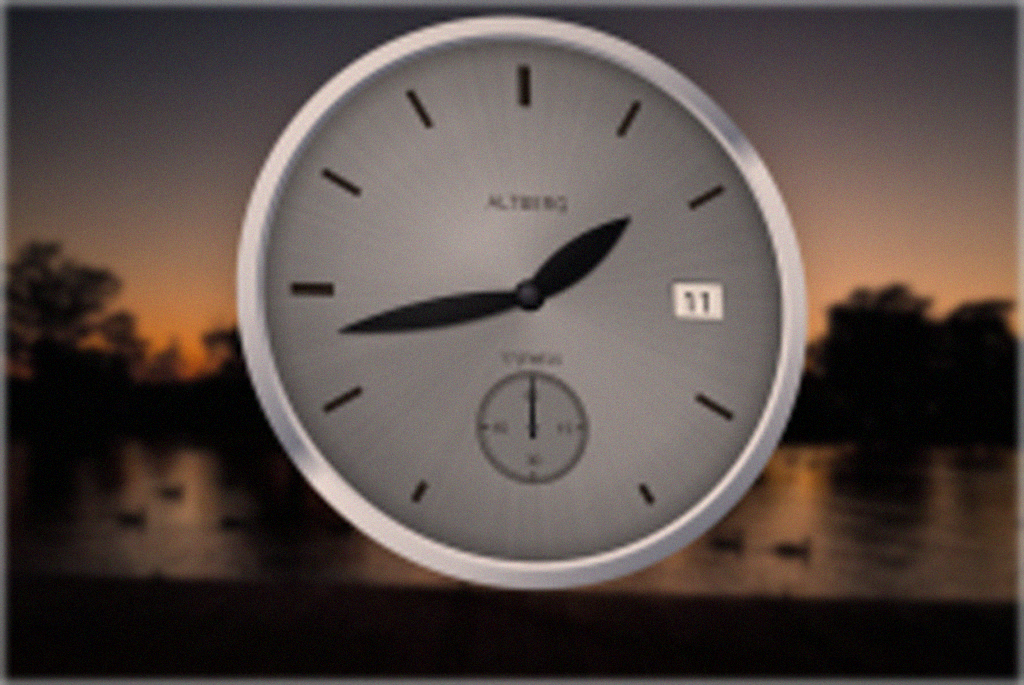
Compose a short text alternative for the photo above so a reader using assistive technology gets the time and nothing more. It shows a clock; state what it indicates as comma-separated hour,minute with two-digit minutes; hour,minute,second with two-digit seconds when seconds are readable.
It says 1,43
